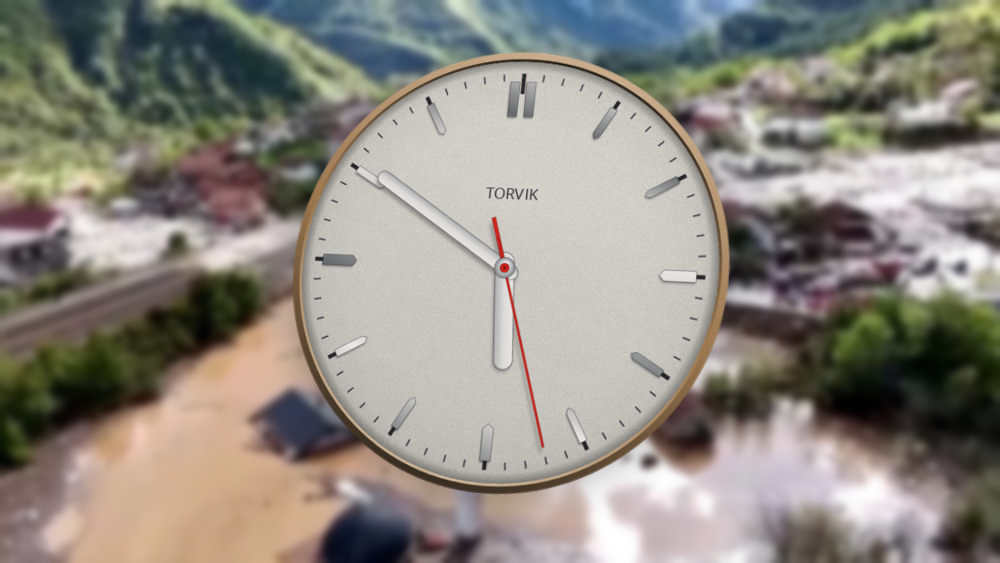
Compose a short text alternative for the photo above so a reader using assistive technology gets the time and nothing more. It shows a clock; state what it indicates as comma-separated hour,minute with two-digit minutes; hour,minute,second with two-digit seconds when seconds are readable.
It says 5,50,27
